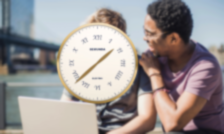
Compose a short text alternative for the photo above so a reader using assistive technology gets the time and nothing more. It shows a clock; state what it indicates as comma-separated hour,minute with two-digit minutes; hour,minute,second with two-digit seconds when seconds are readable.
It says 1,38
